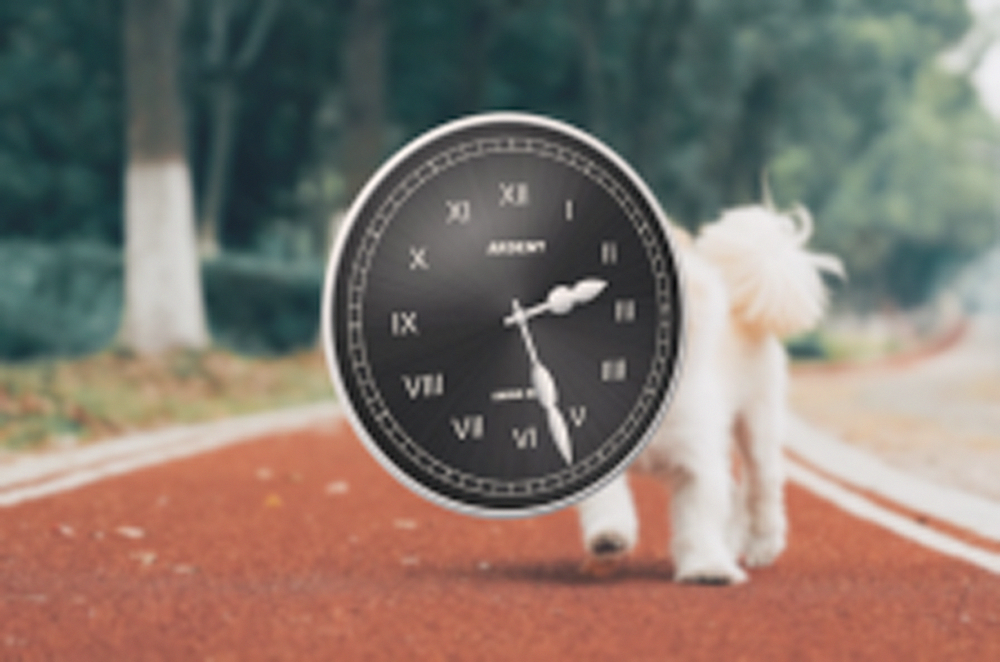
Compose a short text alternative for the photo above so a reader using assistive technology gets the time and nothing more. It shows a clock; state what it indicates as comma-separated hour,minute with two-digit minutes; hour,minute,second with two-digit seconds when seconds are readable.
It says 2,27
